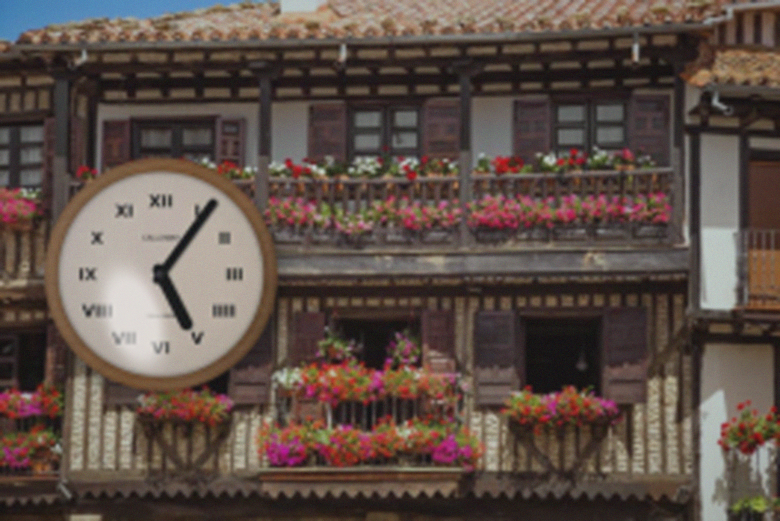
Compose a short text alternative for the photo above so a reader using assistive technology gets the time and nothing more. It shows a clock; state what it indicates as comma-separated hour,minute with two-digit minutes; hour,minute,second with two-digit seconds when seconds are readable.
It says 5,06
